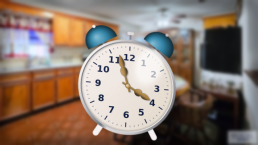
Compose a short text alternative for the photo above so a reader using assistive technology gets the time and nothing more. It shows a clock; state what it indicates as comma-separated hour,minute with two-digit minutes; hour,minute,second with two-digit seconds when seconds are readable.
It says 3,57
